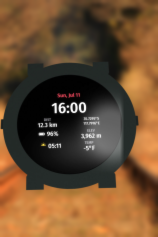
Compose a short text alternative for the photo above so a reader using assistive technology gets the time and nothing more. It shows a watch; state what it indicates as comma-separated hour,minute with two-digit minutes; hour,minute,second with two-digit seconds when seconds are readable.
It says 16,00
